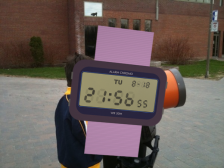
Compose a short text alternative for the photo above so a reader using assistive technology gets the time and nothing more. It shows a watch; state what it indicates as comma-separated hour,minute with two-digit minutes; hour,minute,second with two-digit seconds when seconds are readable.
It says 21,56,55
